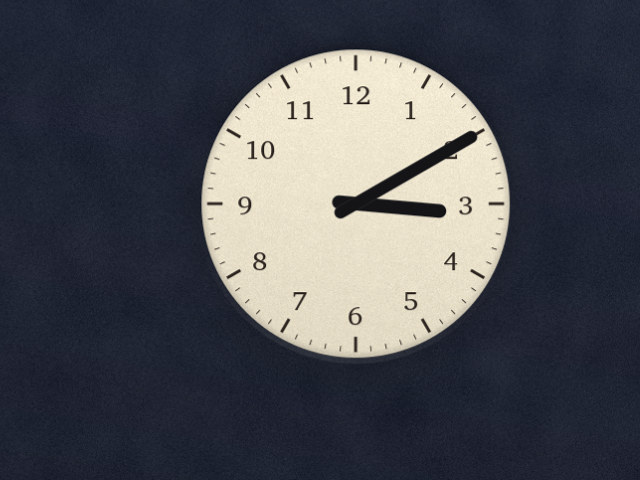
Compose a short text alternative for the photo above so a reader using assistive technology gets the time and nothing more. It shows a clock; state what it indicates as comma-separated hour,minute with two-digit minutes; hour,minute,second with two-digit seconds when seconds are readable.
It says 3,10
